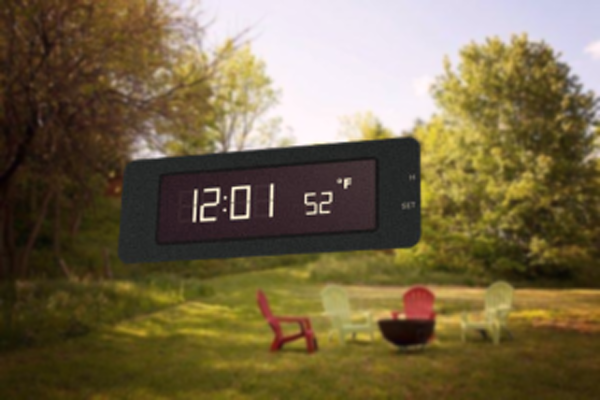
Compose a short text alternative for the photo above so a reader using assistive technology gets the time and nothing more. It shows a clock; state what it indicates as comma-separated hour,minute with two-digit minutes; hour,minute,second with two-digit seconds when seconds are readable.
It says 12,01
